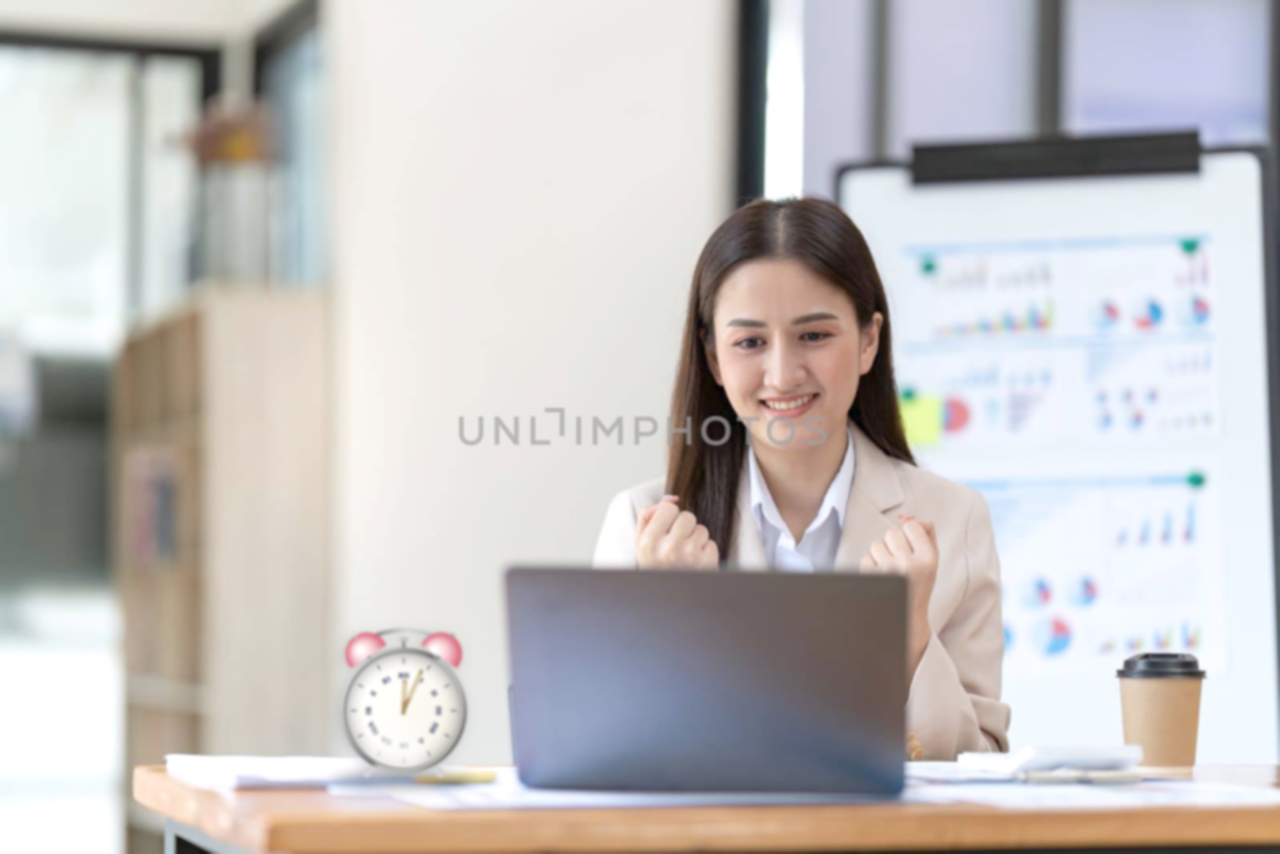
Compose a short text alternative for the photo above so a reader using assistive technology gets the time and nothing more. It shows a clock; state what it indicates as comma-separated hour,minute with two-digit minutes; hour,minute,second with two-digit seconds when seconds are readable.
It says 12,04
